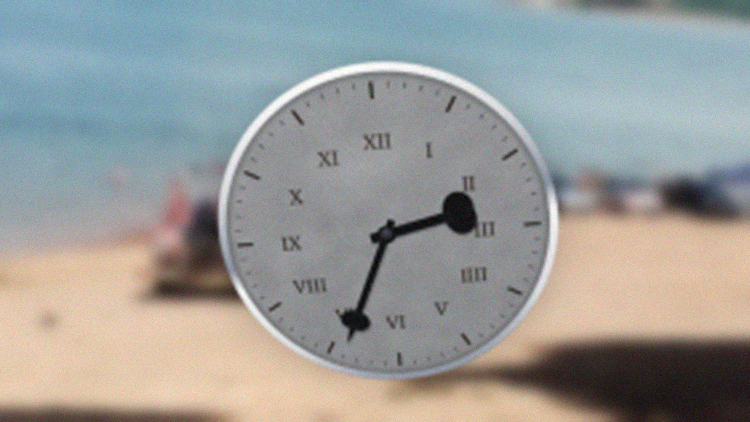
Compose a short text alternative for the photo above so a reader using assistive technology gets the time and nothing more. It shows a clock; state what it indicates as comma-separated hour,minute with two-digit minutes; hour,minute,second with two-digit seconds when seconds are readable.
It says 2,34
